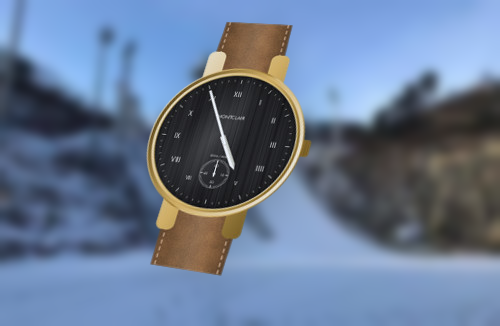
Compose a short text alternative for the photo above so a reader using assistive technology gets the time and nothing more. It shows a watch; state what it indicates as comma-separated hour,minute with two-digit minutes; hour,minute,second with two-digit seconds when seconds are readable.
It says 4,55
